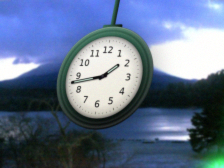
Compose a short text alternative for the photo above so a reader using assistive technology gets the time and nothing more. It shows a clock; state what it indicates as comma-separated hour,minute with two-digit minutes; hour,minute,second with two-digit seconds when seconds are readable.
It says 1,43
